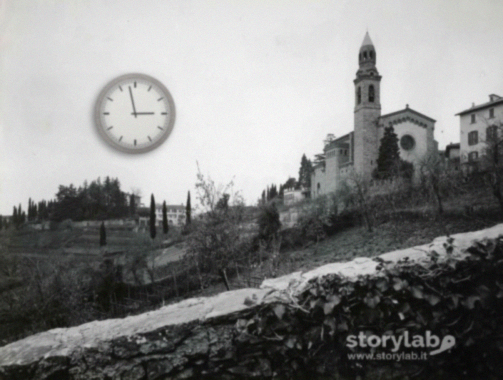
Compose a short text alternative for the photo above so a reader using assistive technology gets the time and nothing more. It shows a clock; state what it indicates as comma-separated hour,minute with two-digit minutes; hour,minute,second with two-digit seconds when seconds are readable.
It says 2,58
